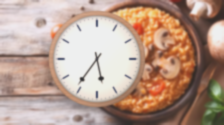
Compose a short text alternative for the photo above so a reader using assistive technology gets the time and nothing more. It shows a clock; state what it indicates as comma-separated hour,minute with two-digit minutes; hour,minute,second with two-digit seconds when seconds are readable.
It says 5,36
